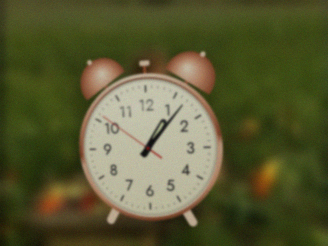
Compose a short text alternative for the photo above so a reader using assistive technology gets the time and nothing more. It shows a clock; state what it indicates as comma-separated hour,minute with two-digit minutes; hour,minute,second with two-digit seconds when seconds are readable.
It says 1,06,51
